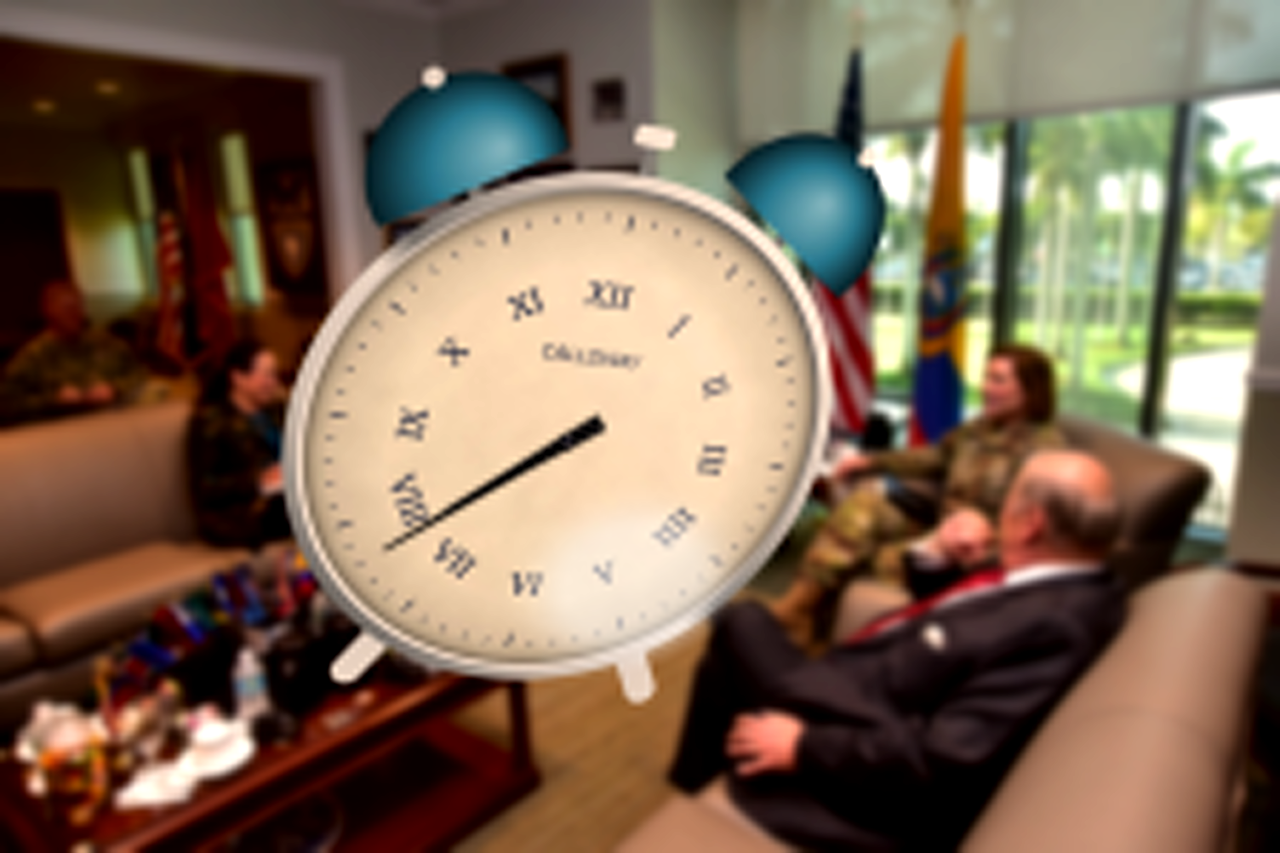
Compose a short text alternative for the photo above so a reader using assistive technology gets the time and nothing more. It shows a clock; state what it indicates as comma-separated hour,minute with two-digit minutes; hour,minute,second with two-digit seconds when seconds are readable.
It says 7,38
